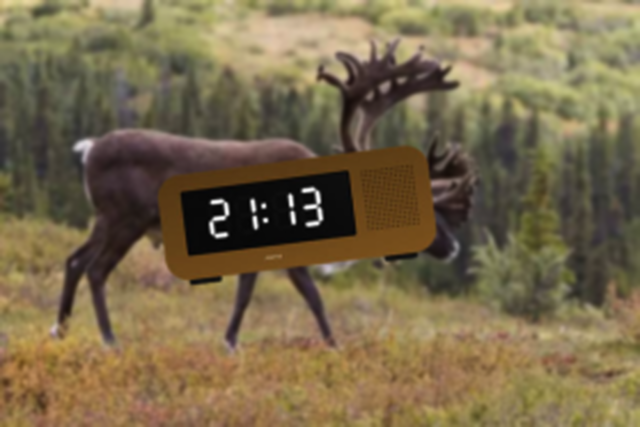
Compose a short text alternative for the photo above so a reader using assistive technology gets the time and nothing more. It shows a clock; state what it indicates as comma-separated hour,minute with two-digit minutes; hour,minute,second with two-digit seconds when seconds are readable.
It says 21,13
